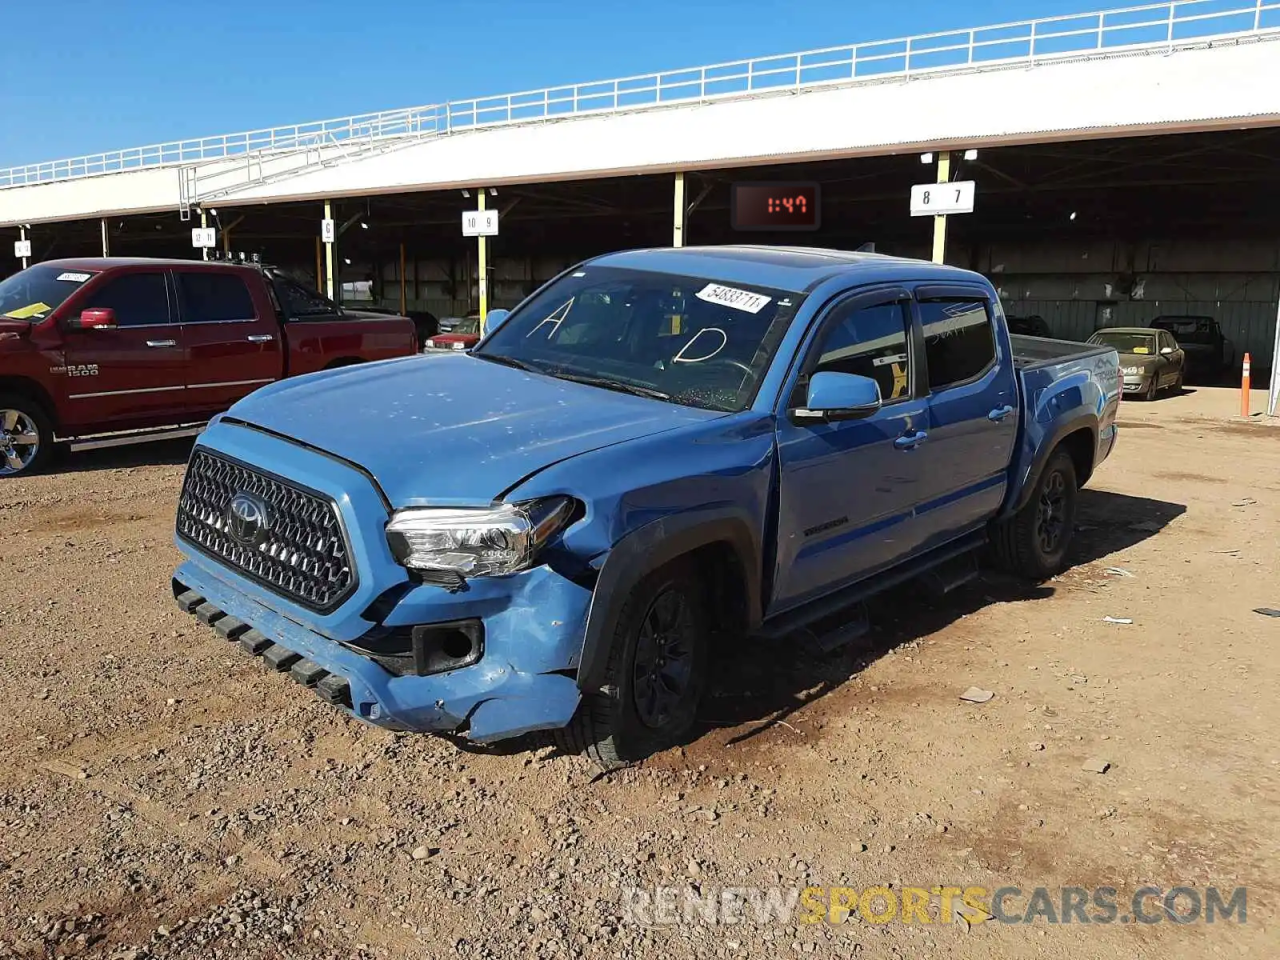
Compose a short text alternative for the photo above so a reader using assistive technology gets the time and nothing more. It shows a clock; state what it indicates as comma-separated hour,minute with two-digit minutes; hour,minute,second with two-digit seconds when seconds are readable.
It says 1,47
